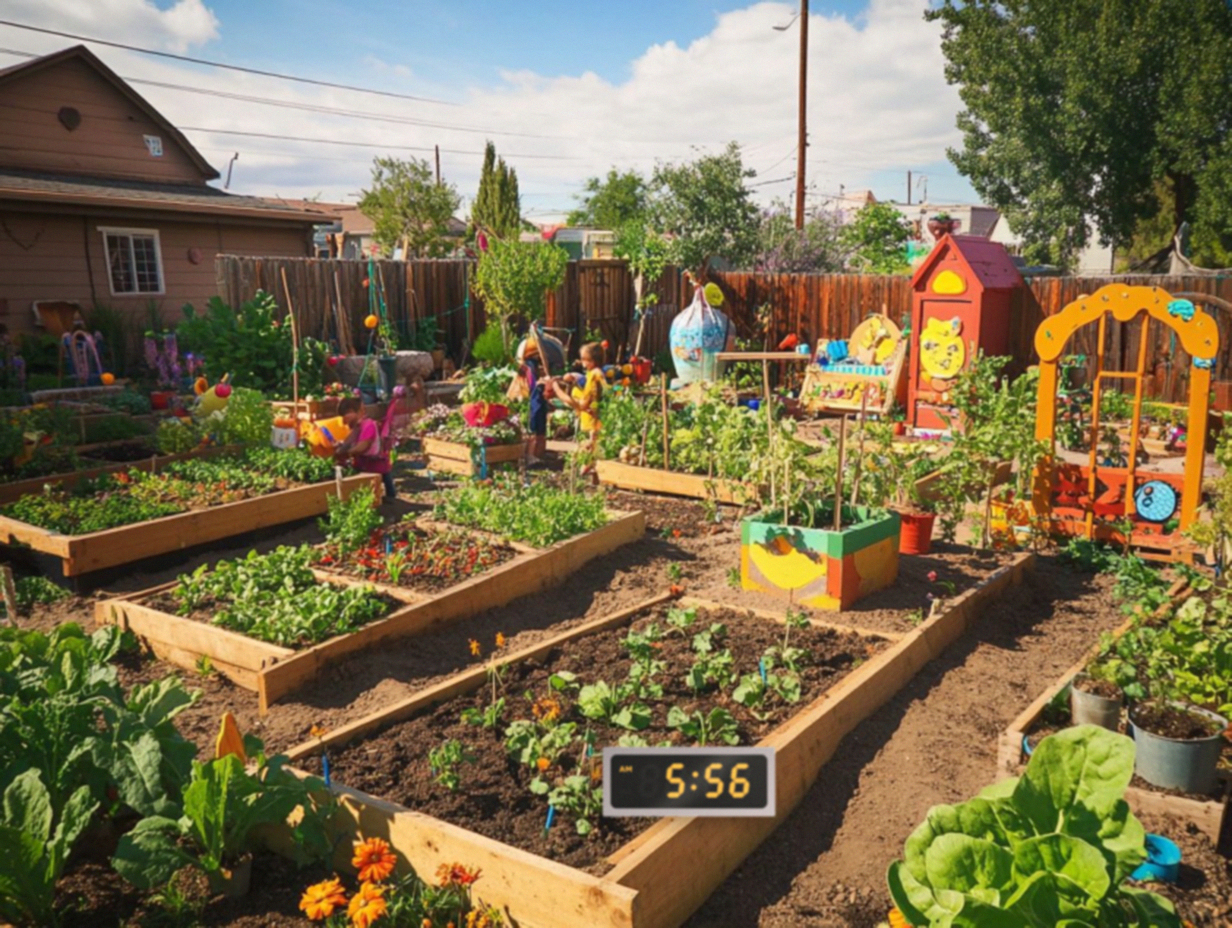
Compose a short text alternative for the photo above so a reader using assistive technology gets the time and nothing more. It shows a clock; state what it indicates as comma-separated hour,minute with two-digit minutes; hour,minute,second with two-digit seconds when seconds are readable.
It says 5,56
